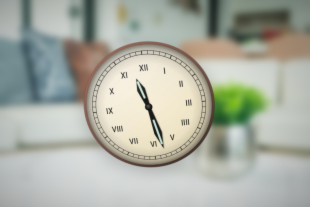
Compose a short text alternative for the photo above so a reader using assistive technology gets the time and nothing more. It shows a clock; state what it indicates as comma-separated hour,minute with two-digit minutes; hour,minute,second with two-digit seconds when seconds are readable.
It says 11,28
